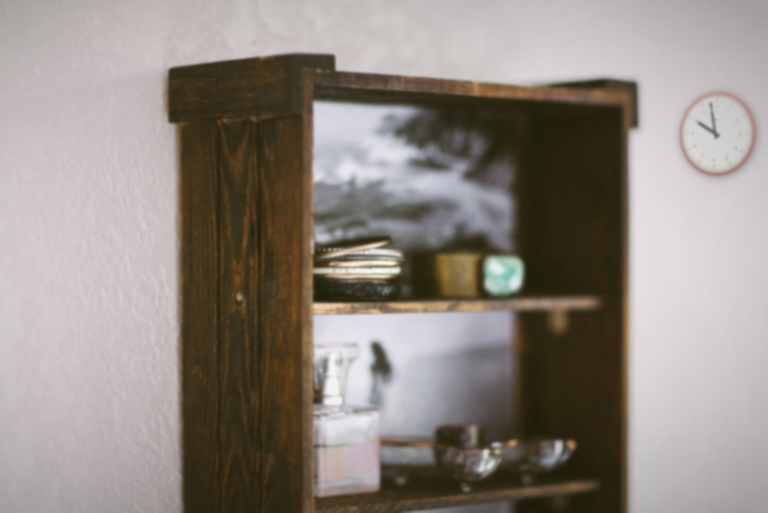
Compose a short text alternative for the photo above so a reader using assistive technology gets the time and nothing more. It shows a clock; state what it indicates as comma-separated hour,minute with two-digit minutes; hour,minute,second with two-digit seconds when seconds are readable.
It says 9,58
